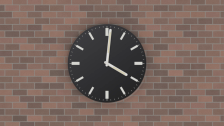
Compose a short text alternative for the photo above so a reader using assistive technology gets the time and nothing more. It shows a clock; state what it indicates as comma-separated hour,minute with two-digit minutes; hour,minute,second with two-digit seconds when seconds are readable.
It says 4,01
